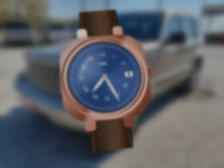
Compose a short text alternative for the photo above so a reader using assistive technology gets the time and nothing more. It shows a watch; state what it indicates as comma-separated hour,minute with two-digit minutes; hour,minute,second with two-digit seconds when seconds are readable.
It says 7,26
